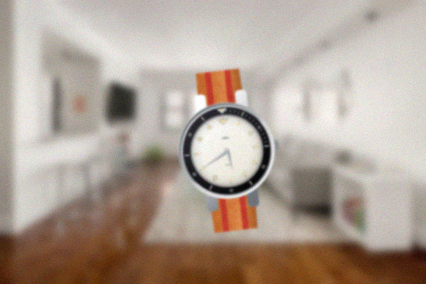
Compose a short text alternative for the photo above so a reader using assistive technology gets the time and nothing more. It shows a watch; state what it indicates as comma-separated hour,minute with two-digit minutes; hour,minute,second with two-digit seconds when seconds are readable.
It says 5,40
